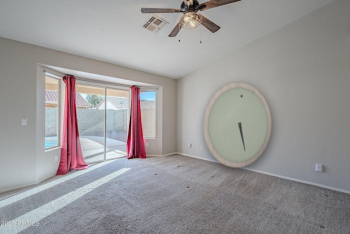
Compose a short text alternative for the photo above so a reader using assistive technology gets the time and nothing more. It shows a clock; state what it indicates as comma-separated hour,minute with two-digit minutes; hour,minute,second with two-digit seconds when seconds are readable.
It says 5,27
